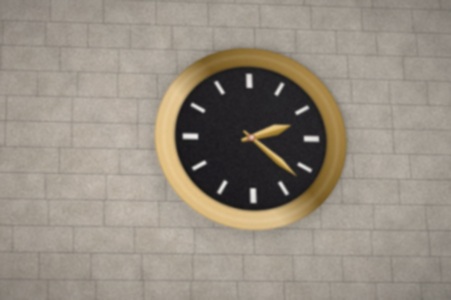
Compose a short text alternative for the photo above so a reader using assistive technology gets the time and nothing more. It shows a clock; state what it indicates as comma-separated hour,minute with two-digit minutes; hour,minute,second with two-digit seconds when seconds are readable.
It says 2,22
